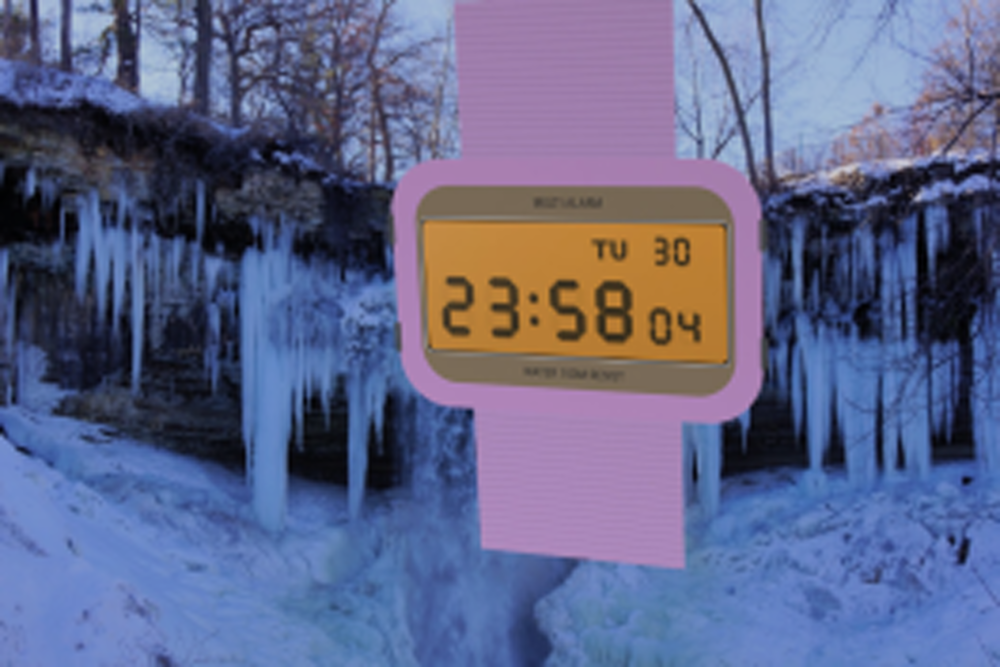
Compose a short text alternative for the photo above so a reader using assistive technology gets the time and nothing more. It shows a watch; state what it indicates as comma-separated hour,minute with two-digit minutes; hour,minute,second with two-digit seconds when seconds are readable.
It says 23,58,04
